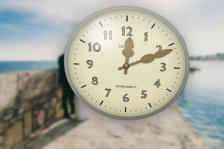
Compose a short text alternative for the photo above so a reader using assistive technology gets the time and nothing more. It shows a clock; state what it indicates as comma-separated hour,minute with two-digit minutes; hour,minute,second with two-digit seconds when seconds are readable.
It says 12,11
